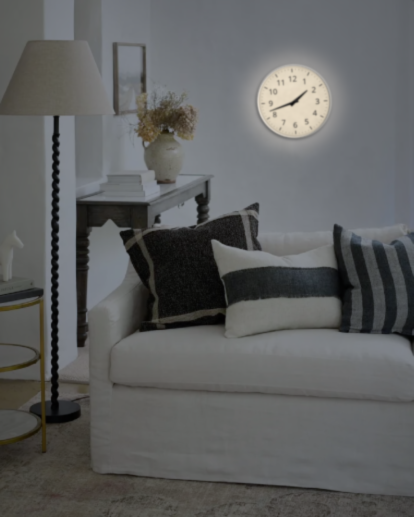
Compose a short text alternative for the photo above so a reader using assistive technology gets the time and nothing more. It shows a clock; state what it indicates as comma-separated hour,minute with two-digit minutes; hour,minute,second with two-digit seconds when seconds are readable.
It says 1,42
